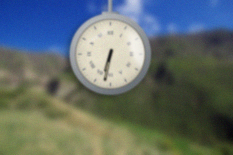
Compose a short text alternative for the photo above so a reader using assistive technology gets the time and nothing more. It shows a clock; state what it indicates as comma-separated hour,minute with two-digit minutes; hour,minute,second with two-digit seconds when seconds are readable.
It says 6,32
